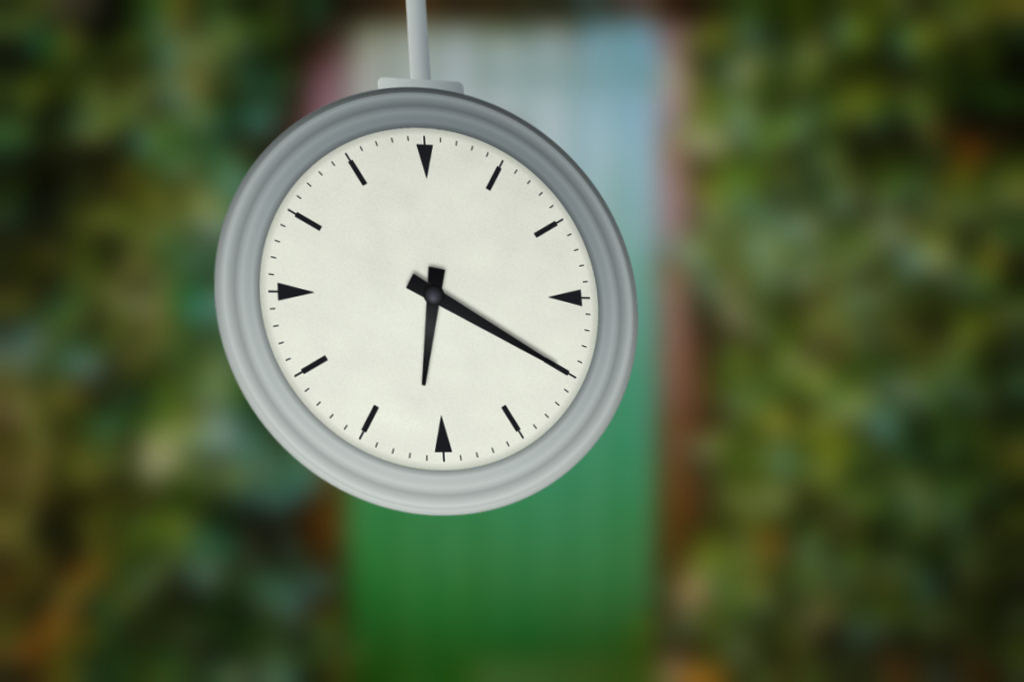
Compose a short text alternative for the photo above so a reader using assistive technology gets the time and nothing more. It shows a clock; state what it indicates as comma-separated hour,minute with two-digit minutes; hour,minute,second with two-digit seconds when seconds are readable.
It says 6,20
